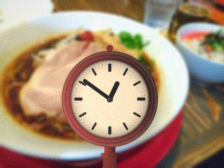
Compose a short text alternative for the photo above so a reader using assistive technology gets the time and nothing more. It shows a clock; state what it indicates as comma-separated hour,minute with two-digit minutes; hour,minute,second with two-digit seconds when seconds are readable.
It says 12,51
